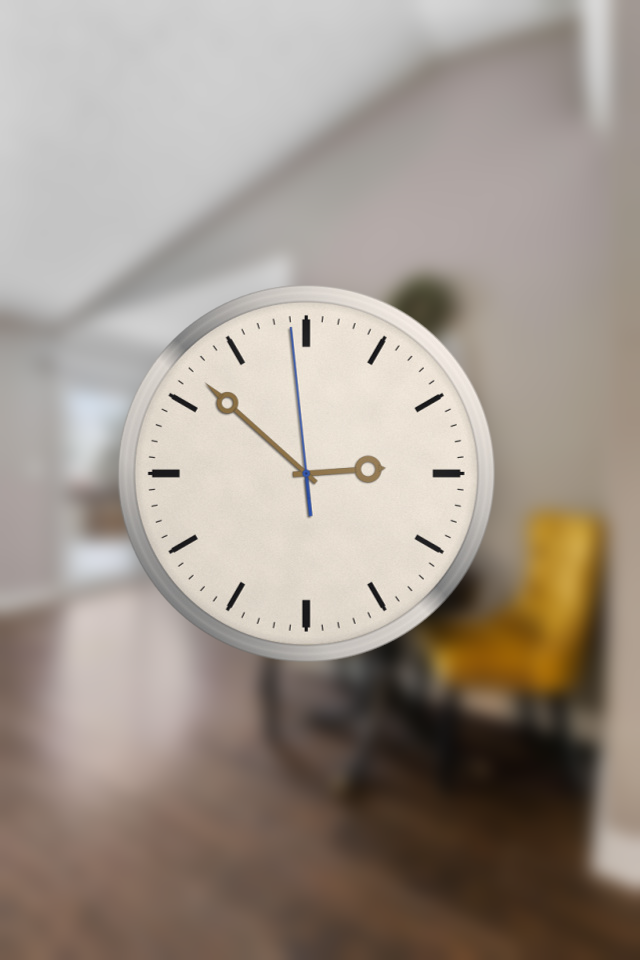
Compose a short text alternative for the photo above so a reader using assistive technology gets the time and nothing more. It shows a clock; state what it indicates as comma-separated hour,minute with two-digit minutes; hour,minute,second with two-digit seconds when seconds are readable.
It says 2,51,59
